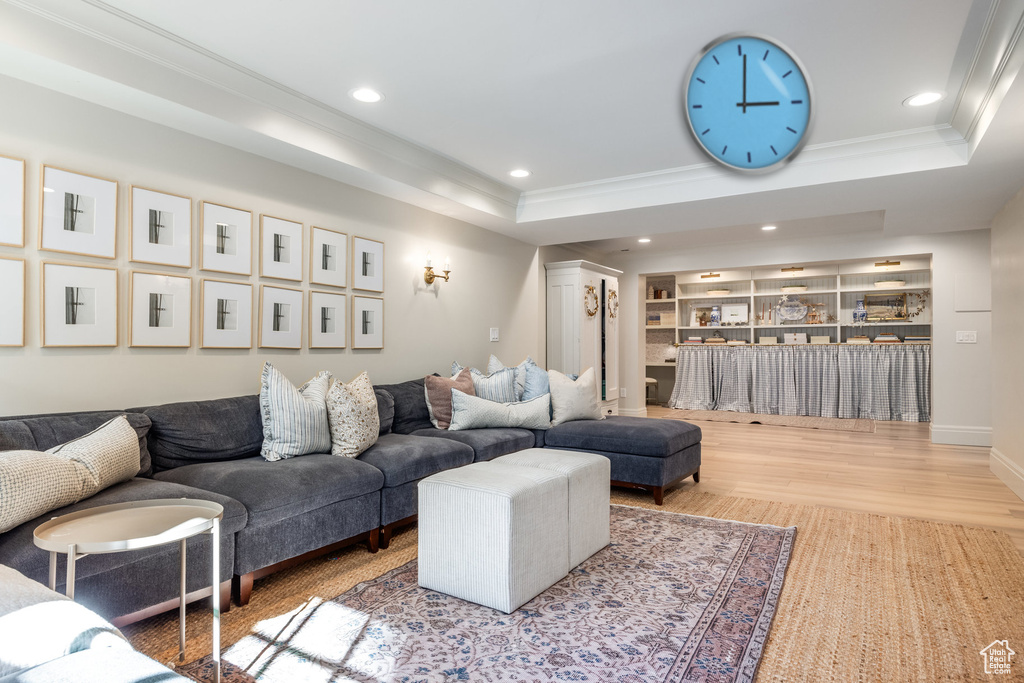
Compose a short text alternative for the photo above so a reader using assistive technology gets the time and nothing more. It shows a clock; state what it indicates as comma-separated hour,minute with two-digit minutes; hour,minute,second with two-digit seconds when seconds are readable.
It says 3,01
